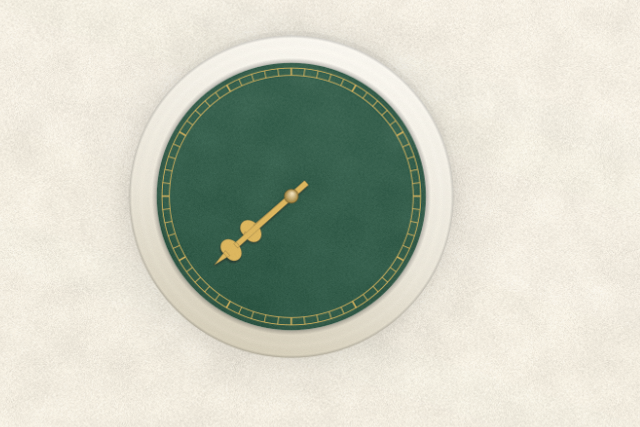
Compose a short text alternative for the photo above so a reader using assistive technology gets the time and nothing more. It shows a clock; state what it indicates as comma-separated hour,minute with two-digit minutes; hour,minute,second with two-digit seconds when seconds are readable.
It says 7,38
